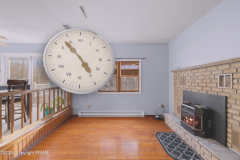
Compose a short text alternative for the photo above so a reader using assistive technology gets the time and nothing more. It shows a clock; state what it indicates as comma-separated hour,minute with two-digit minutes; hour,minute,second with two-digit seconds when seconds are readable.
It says 4,53
